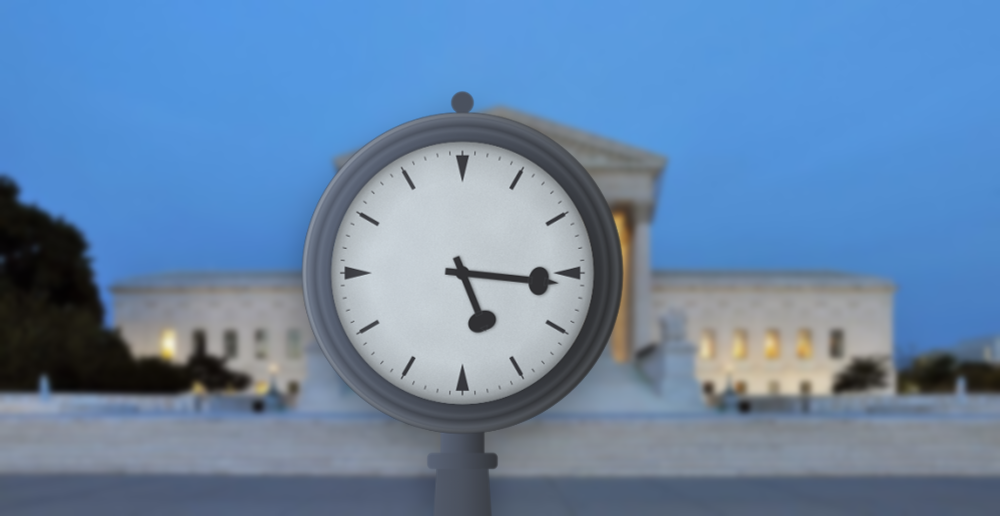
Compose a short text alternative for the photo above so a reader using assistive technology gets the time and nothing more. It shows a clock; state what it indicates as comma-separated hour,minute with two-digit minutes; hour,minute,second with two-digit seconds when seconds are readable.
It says 5,16
